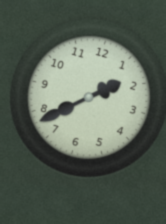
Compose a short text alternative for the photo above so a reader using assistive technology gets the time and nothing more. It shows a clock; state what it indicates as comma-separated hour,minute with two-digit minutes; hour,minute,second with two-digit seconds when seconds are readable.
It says 1,38
